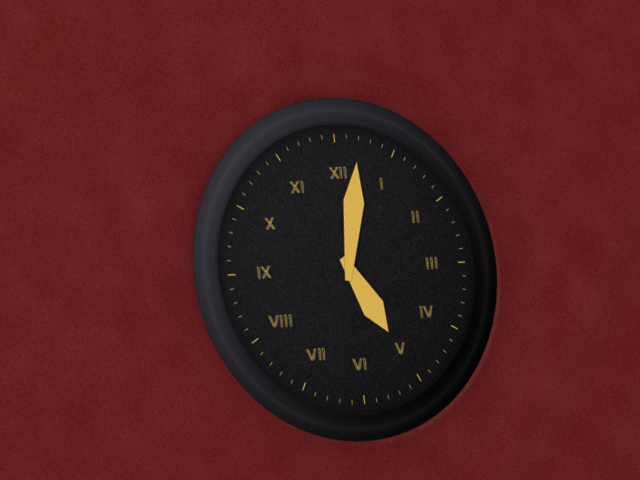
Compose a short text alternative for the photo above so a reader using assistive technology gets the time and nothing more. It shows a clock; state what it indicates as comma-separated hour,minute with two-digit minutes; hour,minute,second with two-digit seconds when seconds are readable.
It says 5,02
